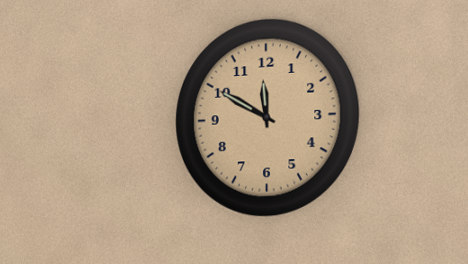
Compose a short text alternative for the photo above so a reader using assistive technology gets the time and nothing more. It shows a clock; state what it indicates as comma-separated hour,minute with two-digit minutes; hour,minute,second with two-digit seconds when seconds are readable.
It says 11,50
